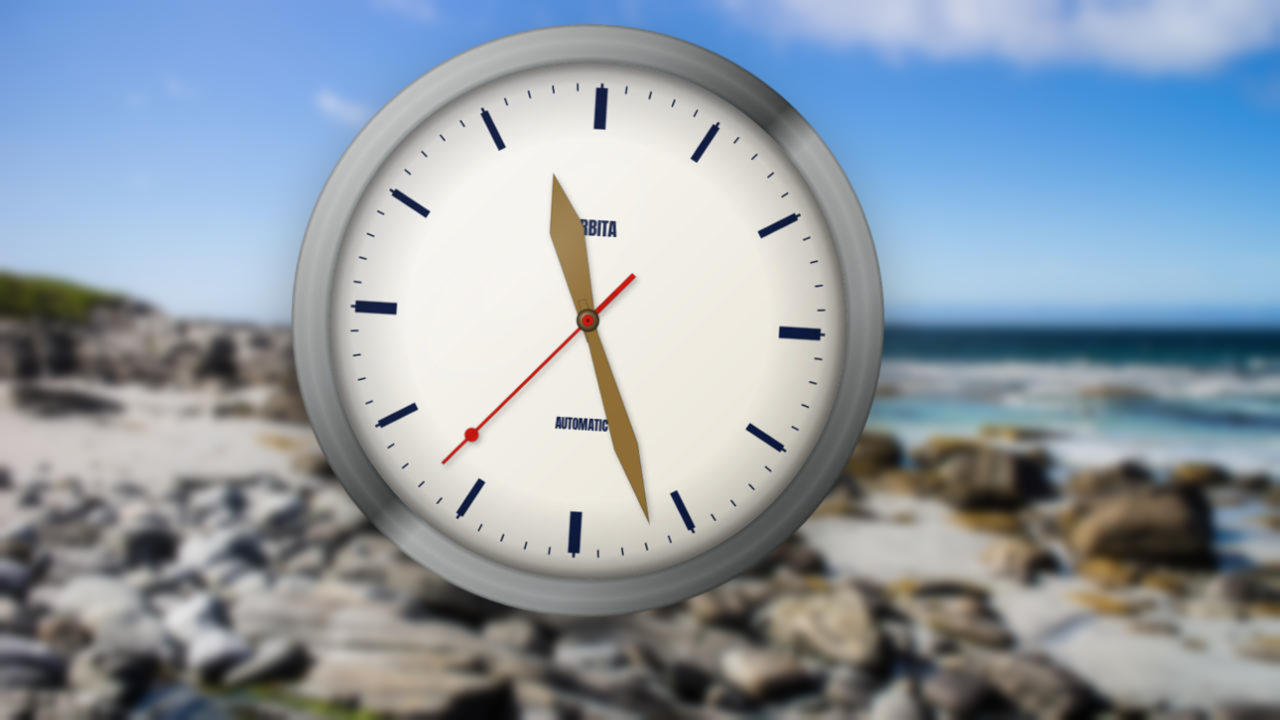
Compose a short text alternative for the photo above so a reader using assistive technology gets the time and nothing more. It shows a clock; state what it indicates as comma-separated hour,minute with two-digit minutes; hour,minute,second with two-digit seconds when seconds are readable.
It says 11,26,37
